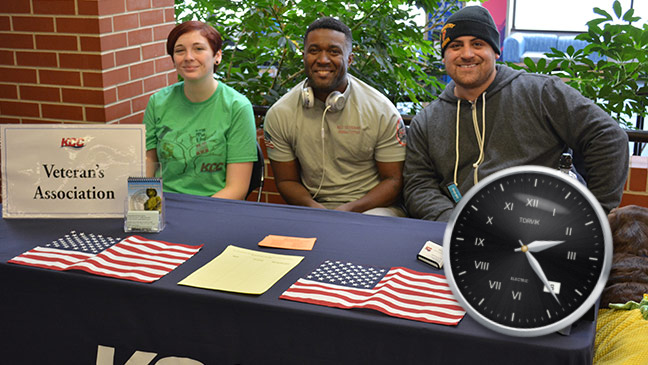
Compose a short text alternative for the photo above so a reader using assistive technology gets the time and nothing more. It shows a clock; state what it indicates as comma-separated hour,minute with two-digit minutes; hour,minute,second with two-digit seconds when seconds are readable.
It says 2,23
